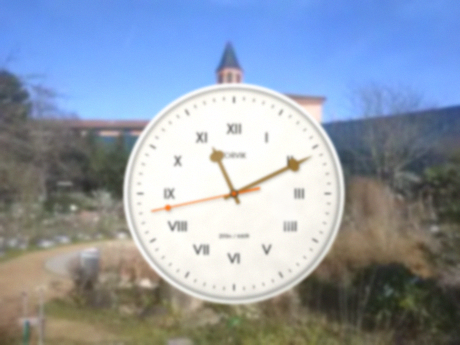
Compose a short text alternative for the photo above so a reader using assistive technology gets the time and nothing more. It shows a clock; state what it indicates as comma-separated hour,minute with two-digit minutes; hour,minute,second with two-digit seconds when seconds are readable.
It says 11,10,43
